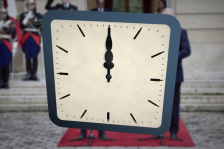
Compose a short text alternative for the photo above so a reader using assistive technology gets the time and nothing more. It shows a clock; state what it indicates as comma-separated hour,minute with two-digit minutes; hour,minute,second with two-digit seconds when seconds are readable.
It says 12,00
